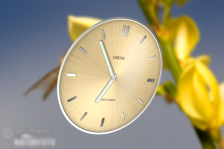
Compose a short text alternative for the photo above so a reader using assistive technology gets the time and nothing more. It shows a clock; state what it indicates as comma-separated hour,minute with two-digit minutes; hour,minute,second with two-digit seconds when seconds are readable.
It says 6,54
